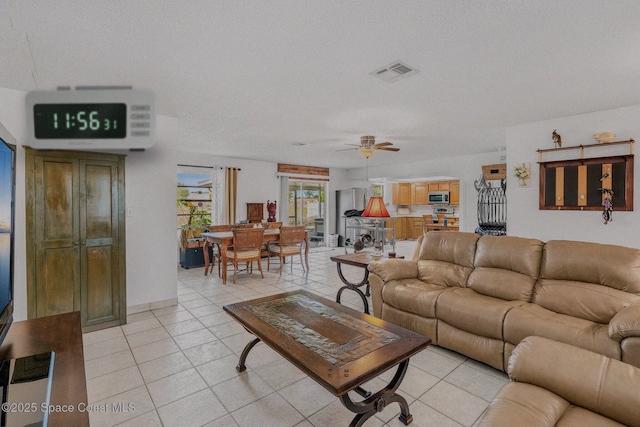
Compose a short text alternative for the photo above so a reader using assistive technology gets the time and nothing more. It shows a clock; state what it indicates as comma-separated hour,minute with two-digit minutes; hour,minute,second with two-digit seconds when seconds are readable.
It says 11,56,31
